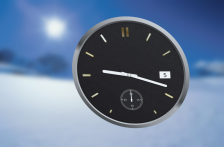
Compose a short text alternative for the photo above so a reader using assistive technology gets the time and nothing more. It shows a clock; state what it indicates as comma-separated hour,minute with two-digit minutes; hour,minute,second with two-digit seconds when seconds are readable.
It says 9,18
